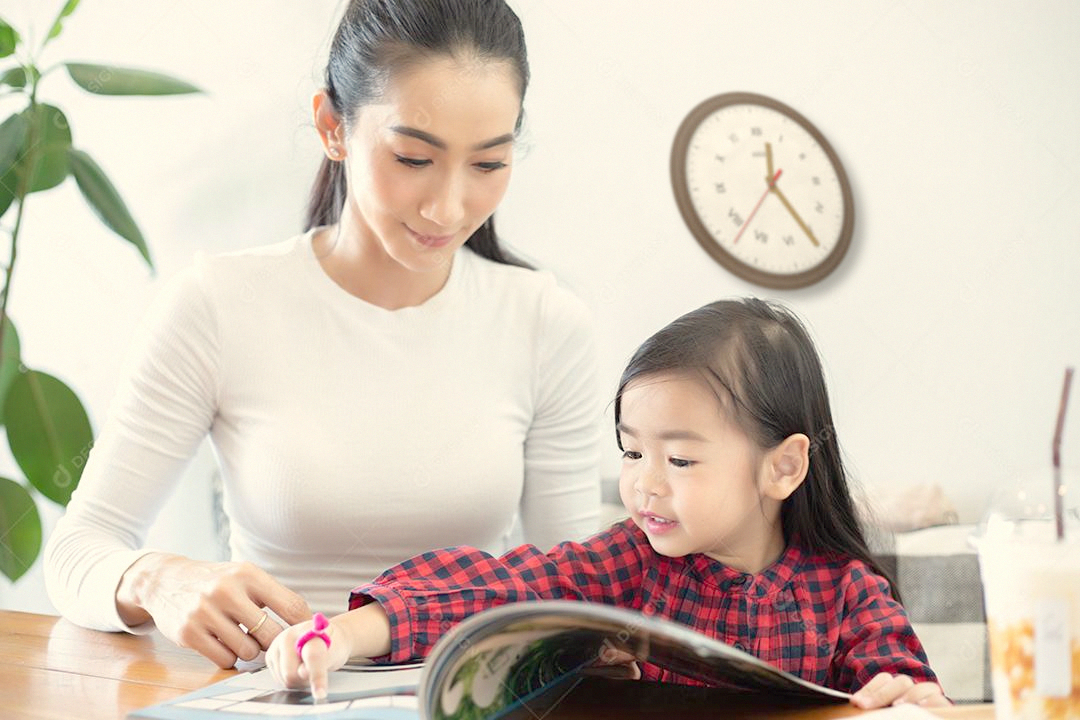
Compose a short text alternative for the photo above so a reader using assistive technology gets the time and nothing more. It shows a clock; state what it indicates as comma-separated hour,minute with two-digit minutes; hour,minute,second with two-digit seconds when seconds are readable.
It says 12,25,38
